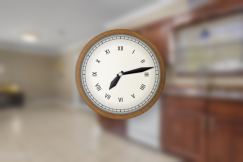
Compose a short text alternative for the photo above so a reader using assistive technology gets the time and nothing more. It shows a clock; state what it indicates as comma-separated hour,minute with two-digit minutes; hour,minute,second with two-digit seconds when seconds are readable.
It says 7,13
